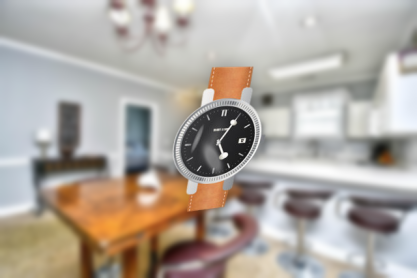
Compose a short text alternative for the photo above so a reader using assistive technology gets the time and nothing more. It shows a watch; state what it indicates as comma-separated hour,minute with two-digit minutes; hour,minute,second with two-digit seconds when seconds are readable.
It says 5,05
